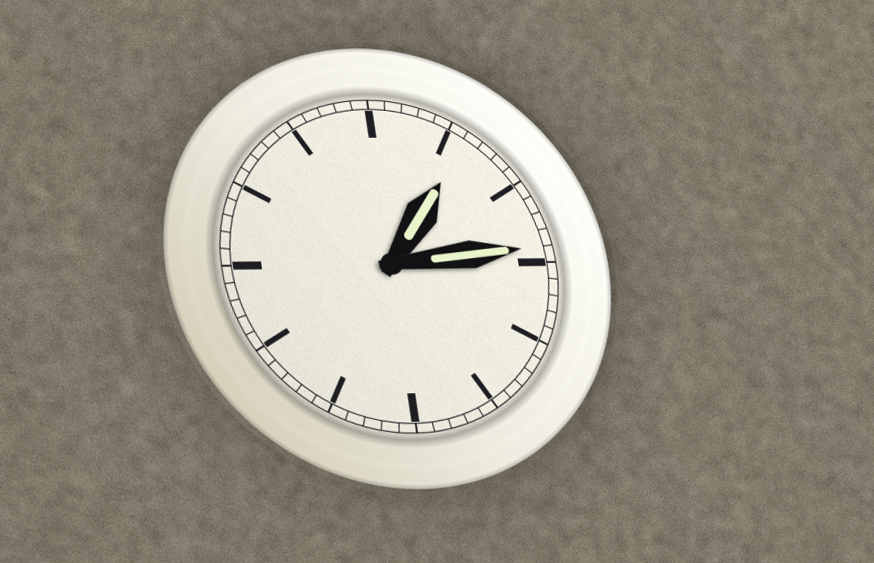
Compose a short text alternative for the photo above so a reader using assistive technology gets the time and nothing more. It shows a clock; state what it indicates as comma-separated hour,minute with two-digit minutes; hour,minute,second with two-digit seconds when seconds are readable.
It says 1,14
